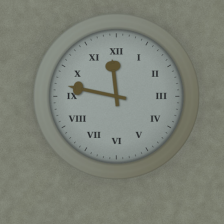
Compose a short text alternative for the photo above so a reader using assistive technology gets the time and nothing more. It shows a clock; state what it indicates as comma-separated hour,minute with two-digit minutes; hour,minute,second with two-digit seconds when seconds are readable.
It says 11,47
